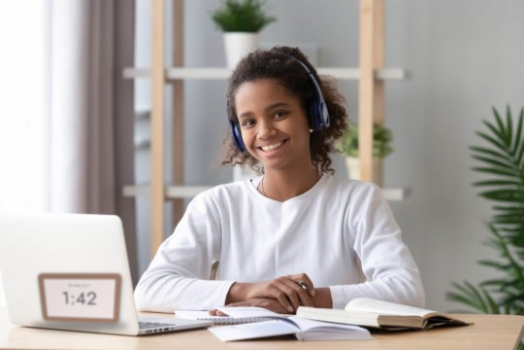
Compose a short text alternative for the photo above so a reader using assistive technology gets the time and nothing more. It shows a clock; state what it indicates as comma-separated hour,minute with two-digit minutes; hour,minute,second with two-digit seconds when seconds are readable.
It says 1,42
